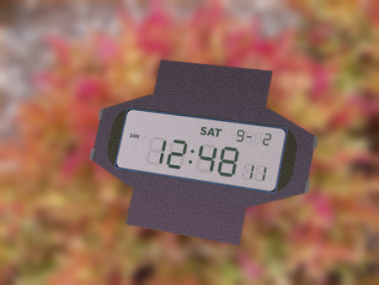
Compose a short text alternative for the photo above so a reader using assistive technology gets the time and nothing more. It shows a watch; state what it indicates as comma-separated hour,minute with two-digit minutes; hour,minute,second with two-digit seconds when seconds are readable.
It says 12,48,11
